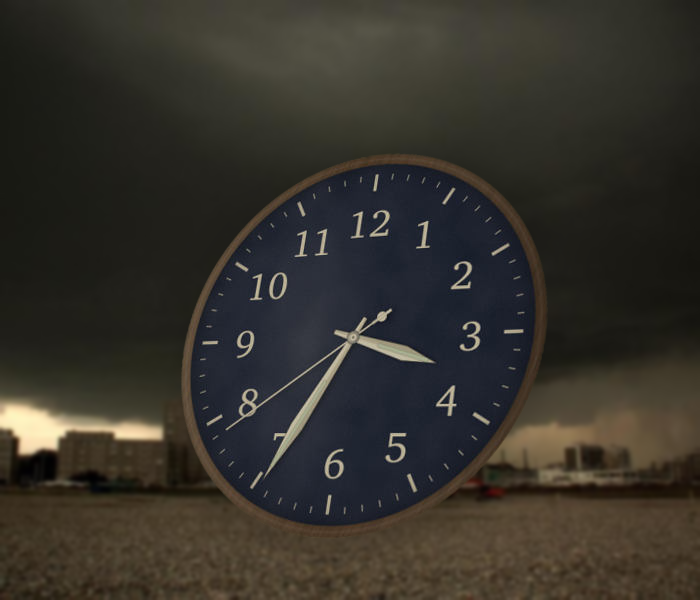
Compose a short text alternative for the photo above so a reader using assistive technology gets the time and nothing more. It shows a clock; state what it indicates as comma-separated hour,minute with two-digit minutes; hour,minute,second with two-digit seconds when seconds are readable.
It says 3,34,39
